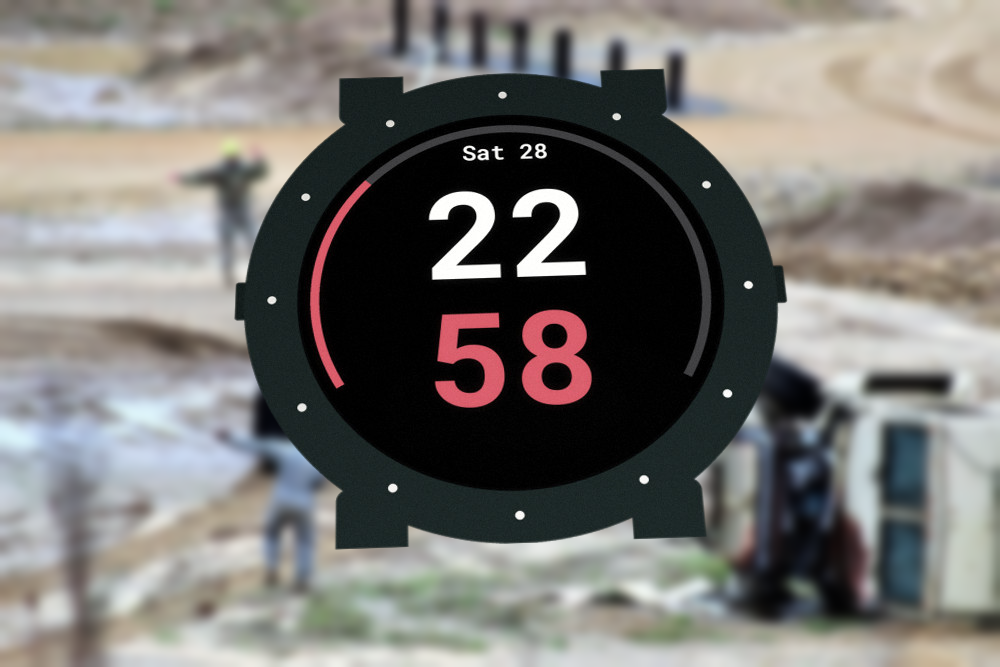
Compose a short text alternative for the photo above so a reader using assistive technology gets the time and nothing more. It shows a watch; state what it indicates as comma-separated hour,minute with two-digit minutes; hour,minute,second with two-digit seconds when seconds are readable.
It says 22,58
